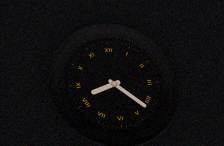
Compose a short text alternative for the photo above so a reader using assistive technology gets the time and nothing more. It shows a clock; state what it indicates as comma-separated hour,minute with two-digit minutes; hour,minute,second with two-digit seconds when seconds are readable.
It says 8,22
